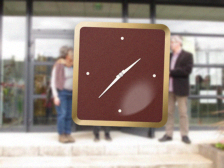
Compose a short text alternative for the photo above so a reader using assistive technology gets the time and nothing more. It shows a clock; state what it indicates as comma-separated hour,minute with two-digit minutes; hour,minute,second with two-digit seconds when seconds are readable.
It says 1,37
